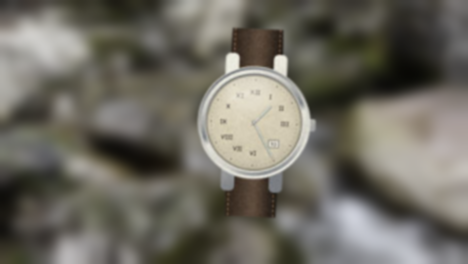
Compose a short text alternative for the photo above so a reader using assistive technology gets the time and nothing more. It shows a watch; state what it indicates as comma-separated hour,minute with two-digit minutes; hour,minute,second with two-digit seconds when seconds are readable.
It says 1,25
